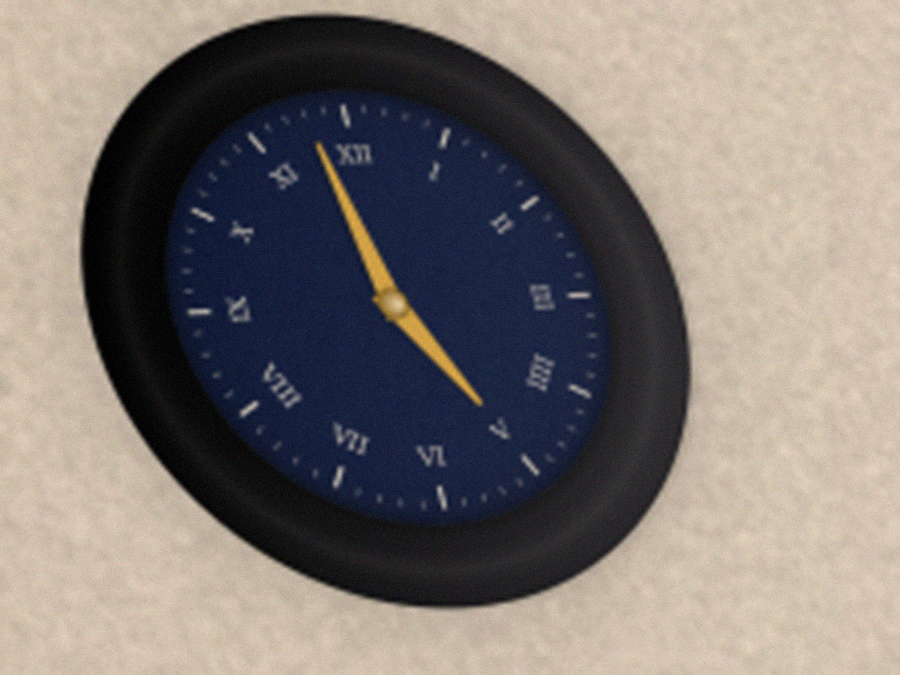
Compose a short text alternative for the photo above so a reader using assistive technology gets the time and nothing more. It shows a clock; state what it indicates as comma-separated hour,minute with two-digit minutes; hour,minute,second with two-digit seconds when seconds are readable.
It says 4,58
